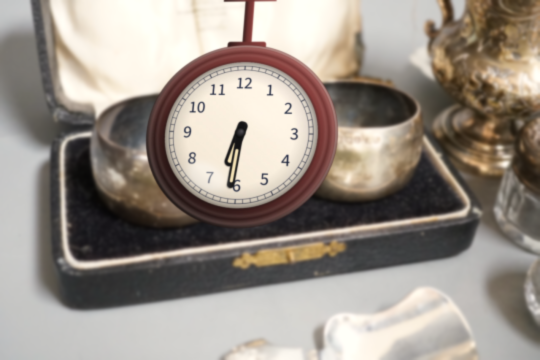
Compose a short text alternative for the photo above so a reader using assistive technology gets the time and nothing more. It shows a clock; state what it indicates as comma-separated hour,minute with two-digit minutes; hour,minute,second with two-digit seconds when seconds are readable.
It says 6,31
